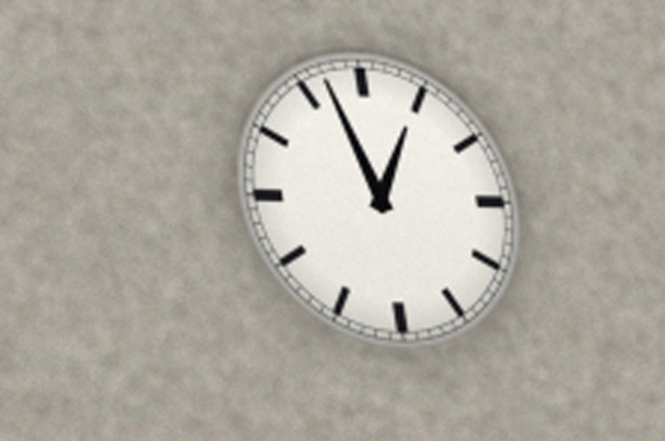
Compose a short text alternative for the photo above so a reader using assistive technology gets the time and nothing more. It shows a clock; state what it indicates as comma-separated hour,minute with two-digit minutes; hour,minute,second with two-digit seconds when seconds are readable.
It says 12,57
